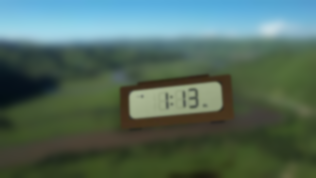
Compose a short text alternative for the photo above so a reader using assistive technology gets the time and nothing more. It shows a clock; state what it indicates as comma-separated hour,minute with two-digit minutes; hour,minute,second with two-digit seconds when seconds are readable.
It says 1,13
